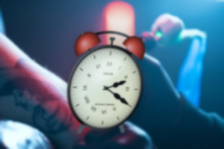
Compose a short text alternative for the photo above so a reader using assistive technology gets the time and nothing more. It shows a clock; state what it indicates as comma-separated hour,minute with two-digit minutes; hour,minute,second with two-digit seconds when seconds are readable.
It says 2,20
